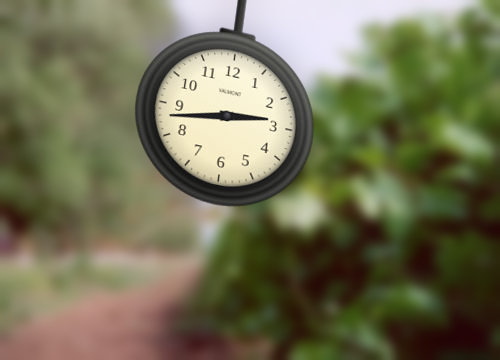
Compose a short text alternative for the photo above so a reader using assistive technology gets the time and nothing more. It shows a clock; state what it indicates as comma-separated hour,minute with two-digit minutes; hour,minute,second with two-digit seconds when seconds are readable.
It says 2,43
